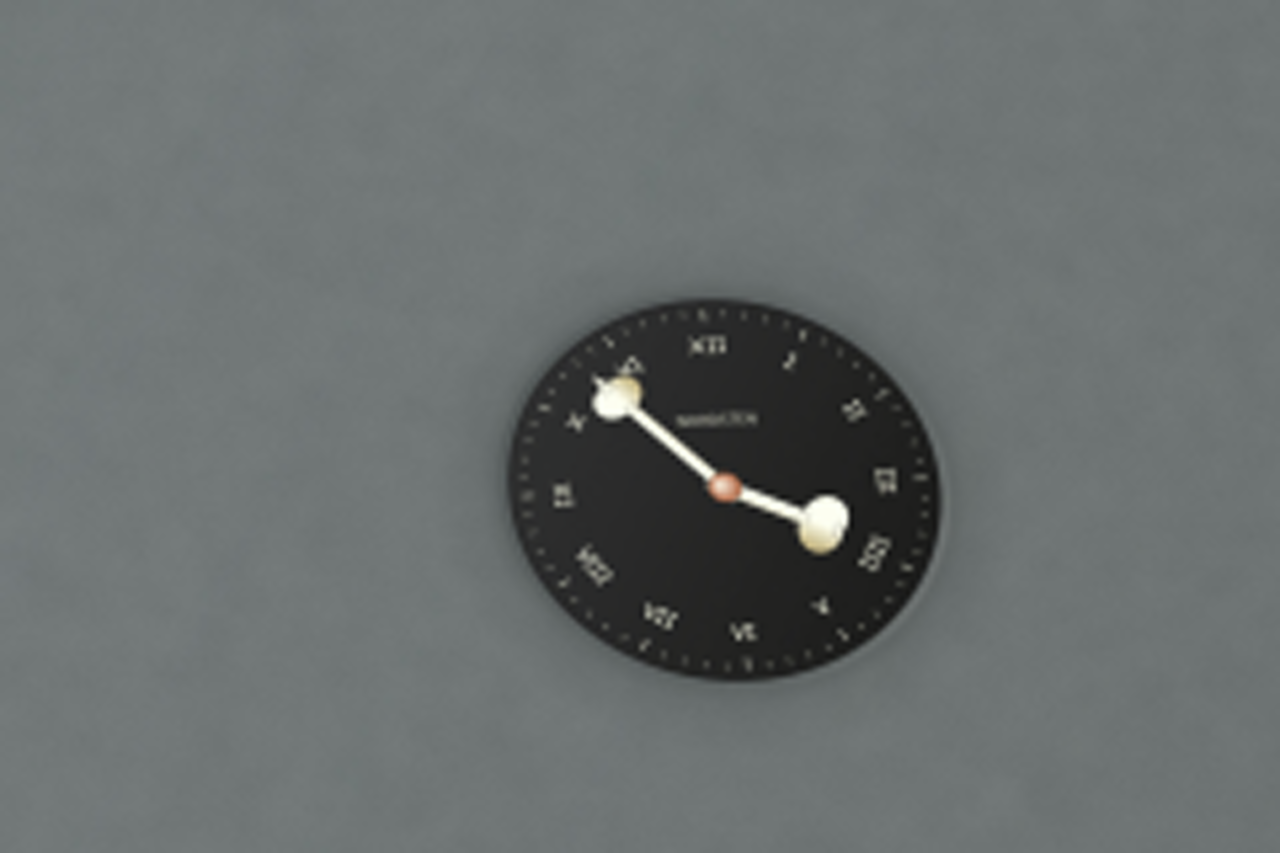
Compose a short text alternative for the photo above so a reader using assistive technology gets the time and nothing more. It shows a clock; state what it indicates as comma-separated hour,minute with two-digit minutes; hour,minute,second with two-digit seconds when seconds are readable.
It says 3,53
